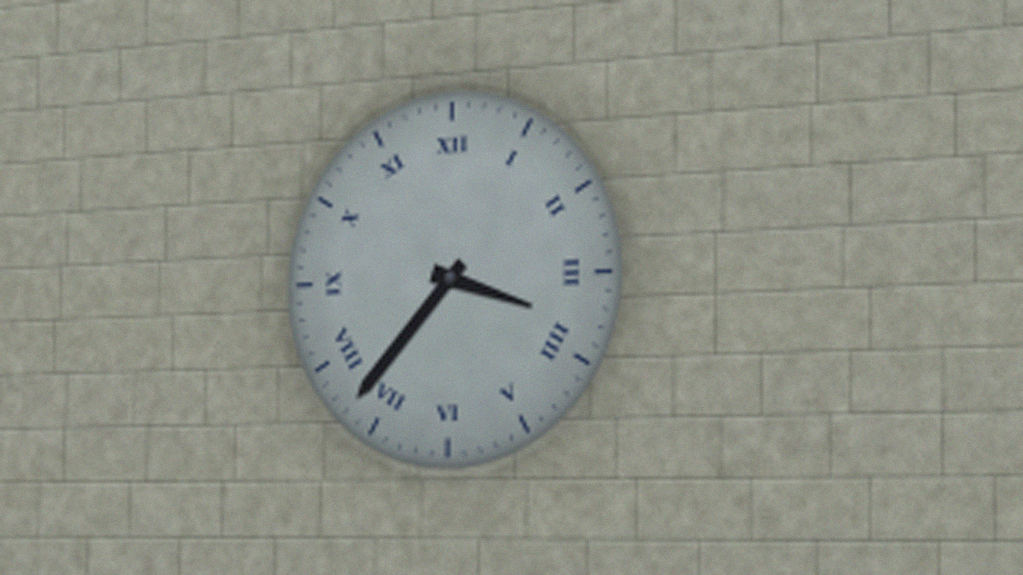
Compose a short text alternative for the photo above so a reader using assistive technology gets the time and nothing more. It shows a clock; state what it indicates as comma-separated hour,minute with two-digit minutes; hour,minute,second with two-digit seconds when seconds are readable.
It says 3,37
